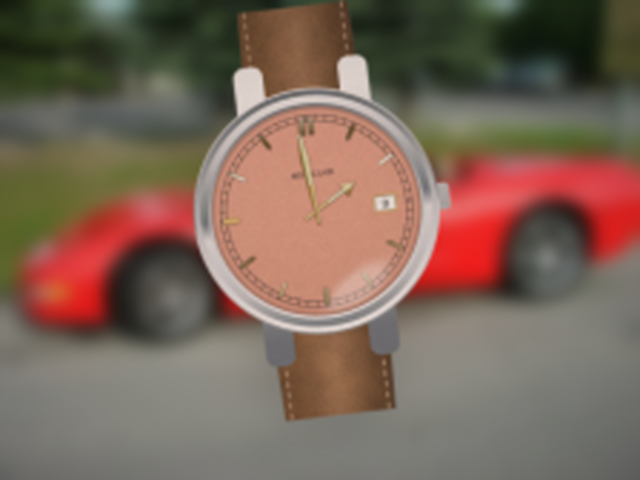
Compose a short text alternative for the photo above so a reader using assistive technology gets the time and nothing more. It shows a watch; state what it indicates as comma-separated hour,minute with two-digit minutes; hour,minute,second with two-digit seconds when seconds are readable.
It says 1,59
